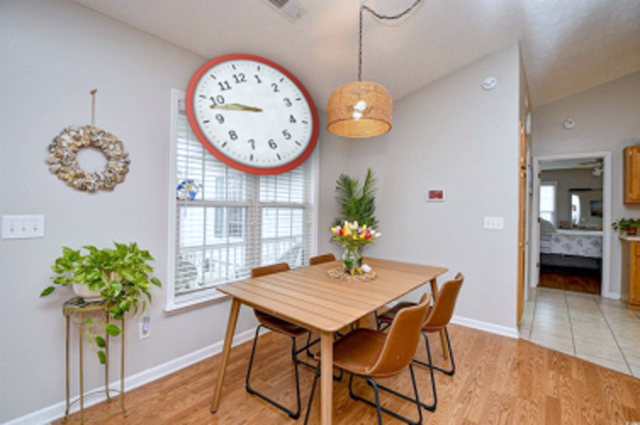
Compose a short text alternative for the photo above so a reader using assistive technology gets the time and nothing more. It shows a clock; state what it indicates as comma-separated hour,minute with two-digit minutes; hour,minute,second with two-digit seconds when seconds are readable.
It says 9,48
